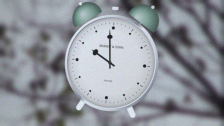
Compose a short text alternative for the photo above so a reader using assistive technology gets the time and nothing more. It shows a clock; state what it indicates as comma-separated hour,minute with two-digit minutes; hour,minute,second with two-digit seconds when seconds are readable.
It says 9,59
